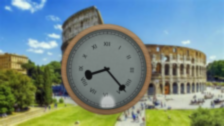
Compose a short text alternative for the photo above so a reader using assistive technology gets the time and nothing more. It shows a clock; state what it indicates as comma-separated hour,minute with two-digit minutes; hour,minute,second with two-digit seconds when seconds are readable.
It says 8,23
